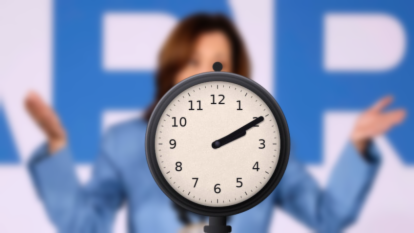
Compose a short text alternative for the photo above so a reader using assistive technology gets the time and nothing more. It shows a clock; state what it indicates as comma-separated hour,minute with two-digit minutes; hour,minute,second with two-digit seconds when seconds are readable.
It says 2,10
